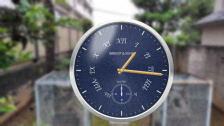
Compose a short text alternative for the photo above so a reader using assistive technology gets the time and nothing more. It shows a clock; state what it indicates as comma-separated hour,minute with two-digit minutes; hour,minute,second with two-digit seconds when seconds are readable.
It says 1,16
